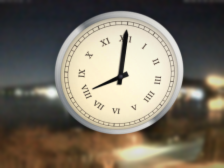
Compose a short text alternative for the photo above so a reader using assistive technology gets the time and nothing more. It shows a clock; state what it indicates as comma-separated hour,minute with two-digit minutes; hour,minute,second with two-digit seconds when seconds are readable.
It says 8,00
